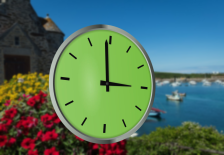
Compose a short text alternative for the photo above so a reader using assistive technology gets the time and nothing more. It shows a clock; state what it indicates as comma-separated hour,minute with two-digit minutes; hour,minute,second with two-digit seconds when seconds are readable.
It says 2,59
